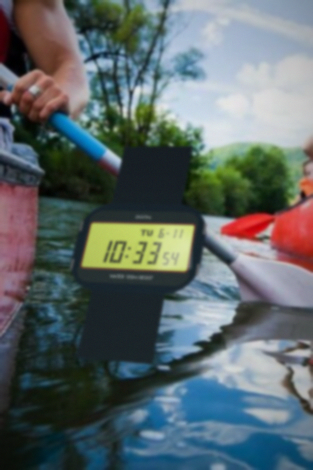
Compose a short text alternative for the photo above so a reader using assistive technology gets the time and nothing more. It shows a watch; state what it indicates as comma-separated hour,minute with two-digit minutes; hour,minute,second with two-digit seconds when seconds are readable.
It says 10,33
